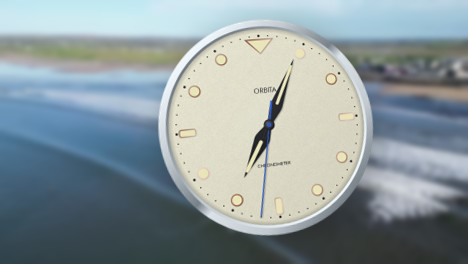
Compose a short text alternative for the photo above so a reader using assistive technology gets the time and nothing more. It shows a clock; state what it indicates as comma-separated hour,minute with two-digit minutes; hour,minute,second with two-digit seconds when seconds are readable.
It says 7,04,32
